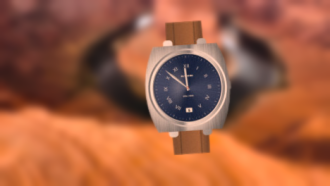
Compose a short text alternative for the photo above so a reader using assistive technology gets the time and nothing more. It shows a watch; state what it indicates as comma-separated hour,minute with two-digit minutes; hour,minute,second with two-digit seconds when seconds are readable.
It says 11,52
